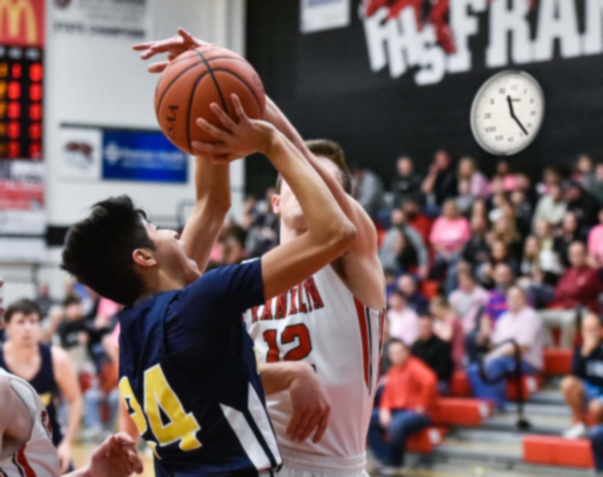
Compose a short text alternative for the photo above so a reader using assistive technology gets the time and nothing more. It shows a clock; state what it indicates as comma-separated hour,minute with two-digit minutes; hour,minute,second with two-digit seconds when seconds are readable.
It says 11,23
